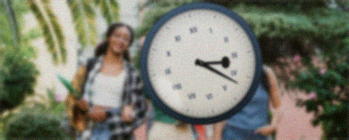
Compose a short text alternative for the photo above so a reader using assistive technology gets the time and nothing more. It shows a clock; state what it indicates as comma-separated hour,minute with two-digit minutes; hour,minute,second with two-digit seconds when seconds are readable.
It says 3,22
